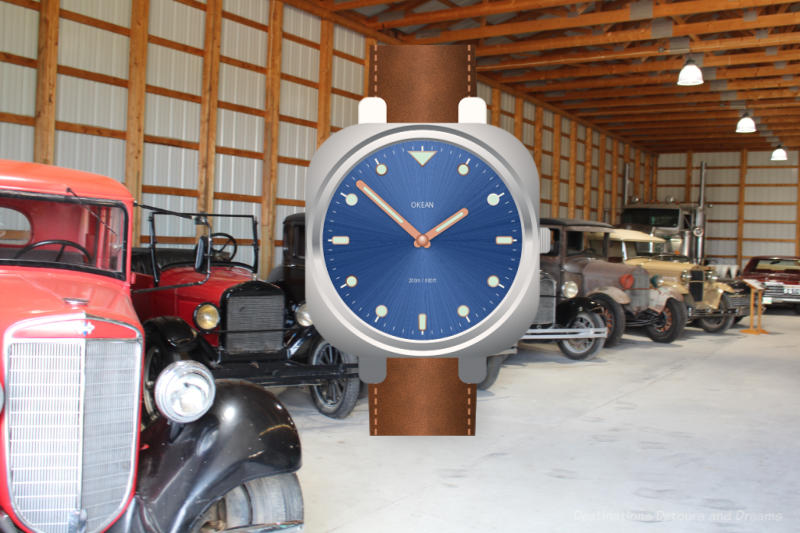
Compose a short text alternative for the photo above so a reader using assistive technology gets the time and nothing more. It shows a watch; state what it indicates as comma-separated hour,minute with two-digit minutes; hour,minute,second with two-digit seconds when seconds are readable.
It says 1,52
